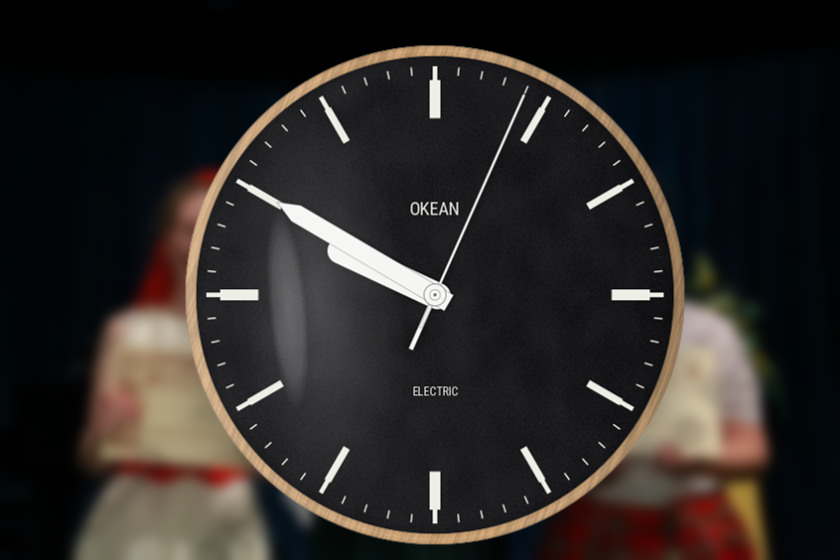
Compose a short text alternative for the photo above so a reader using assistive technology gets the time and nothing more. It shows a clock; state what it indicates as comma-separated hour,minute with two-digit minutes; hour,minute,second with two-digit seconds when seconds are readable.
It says 9,50,04
